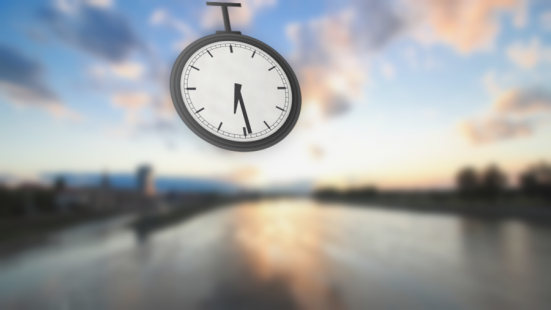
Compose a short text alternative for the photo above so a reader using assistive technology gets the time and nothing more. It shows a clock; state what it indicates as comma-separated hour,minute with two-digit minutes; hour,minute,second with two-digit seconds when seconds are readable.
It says 6,29
